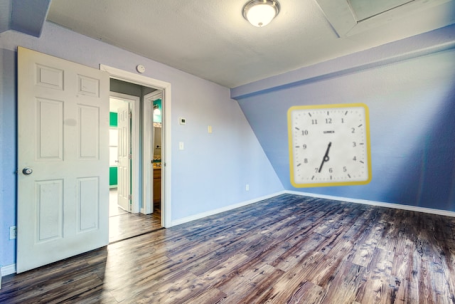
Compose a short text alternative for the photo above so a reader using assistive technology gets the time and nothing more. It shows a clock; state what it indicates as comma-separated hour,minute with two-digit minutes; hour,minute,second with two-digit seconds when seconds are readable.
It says 6,34
